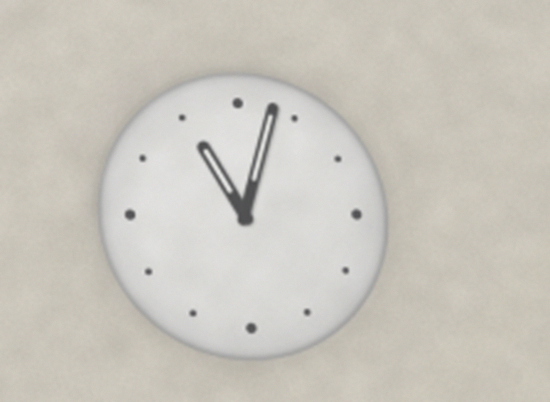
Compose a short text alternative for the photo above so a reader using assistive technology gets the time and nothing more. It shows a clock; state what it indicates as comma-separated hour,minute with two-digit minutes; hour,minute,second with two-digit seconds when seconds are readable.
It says 11,03
